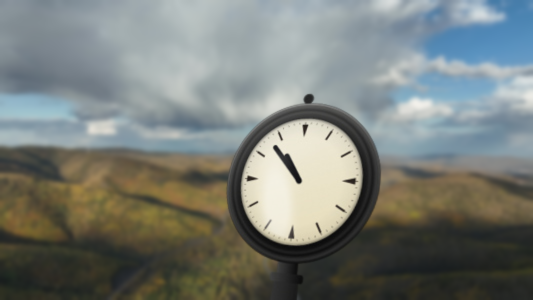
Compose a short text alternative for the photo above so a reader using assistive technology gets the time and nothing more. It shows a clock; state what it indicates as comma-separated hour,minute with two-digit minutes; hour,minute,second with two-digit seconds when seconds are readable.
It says 10,53
